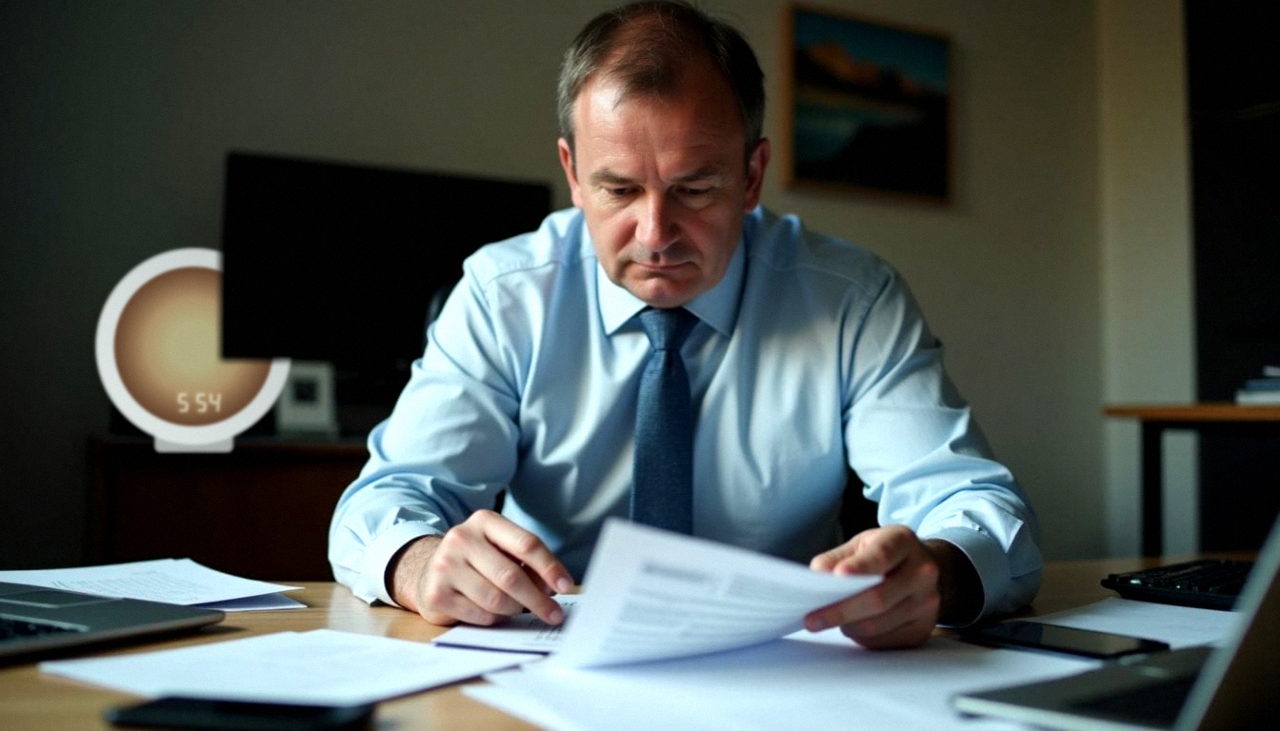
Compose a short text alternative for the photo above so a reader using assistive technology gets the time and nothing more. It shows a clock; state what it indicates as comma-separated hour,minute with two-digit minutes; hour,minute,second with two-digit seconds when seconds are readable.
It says 5,54
